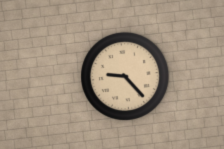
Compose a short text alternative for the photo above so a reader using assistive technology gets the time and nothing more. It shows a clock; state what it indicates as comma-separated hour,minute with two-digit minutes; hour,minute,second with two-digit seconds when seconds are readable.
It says 9,24
